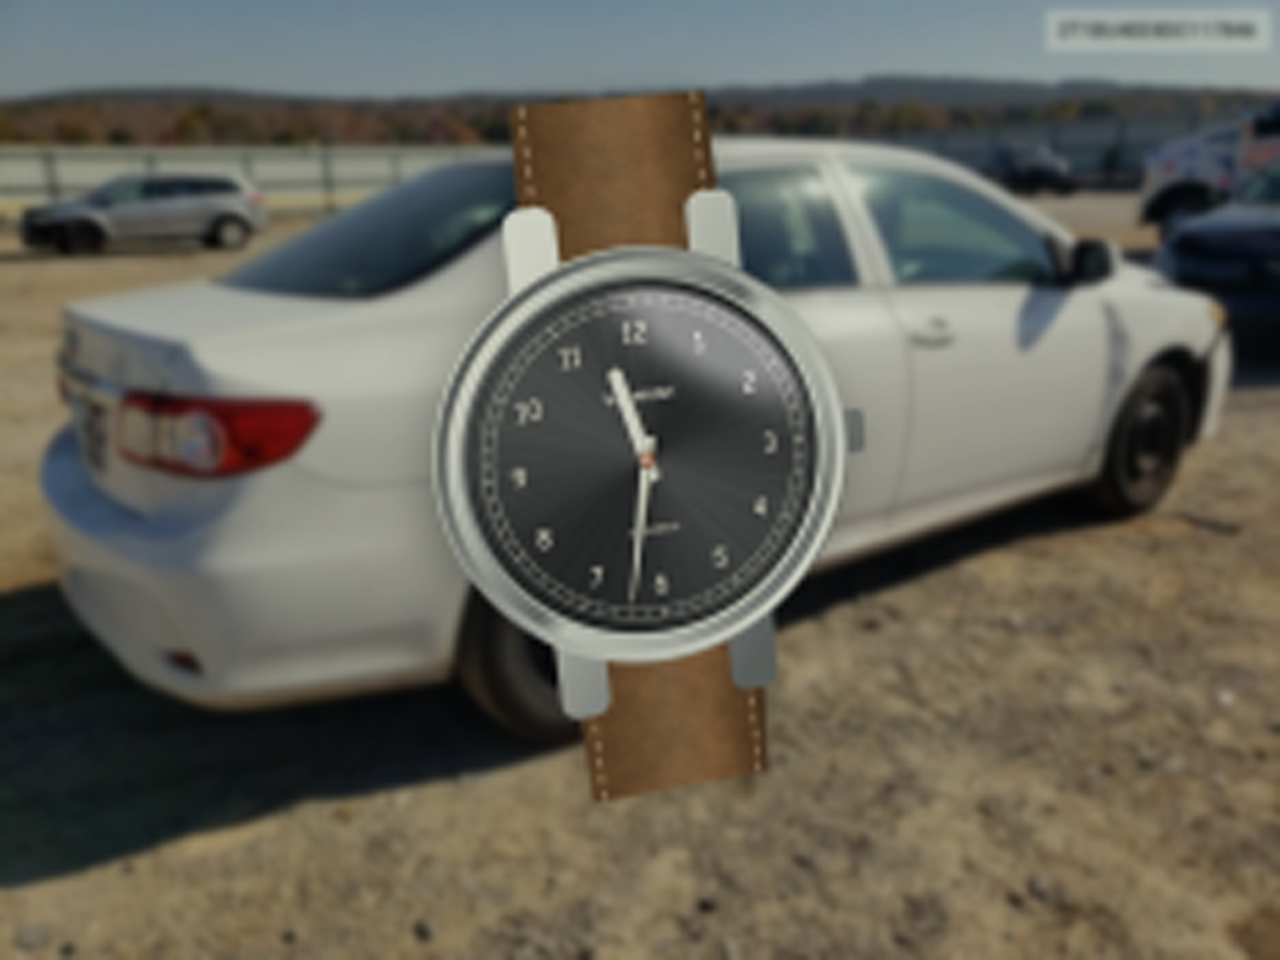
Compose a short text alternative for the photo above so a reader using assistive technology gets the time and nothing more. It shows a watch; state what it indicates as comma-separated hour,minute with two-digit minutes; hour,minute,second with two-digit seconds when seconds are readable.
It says 11,32
